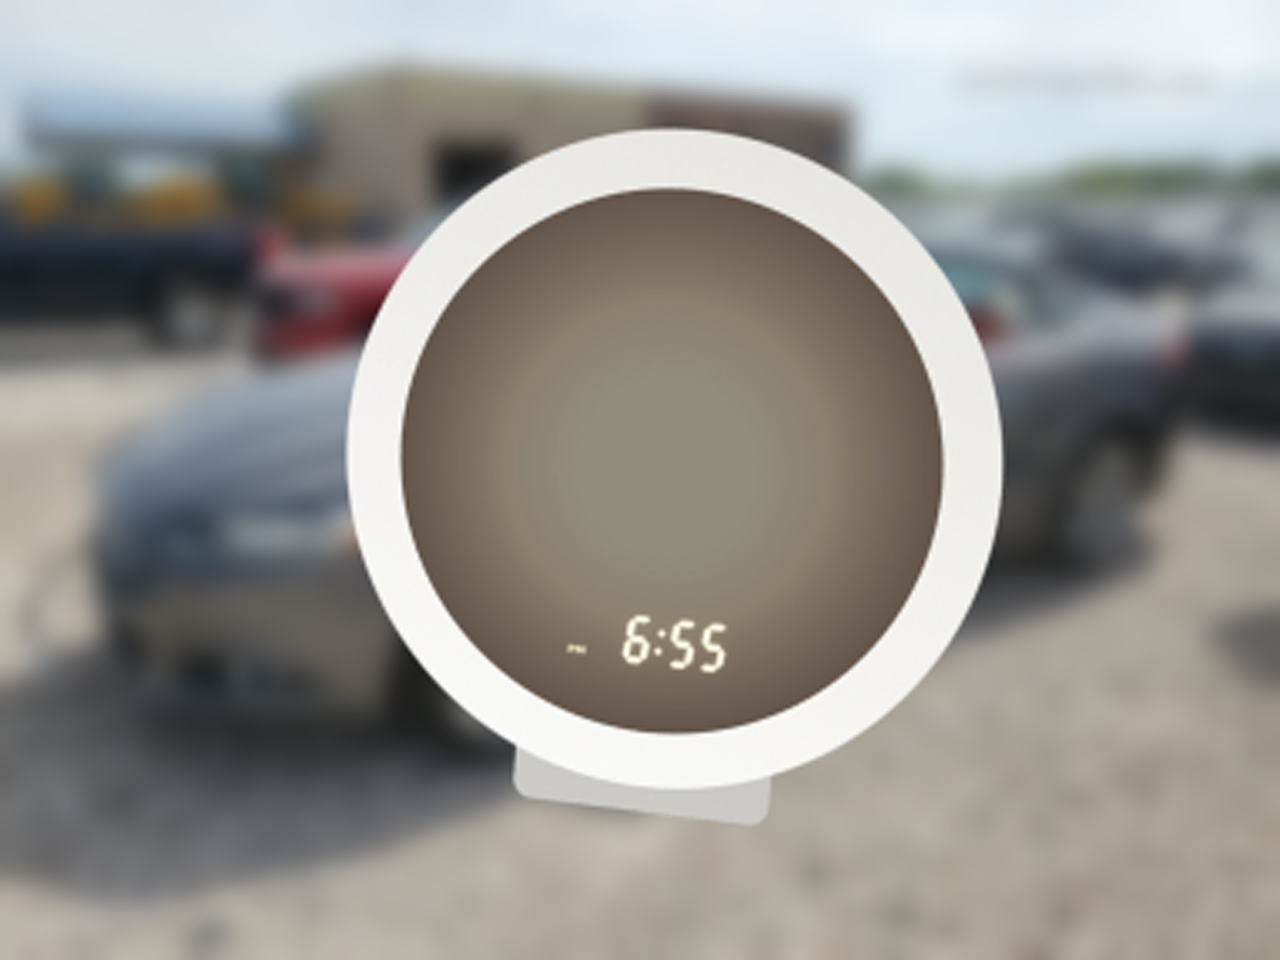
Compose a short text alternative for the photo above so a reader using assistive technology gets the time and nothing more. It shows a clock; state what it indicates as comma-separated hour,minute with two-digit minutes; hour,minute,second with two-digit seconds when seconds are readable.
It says 6,55
